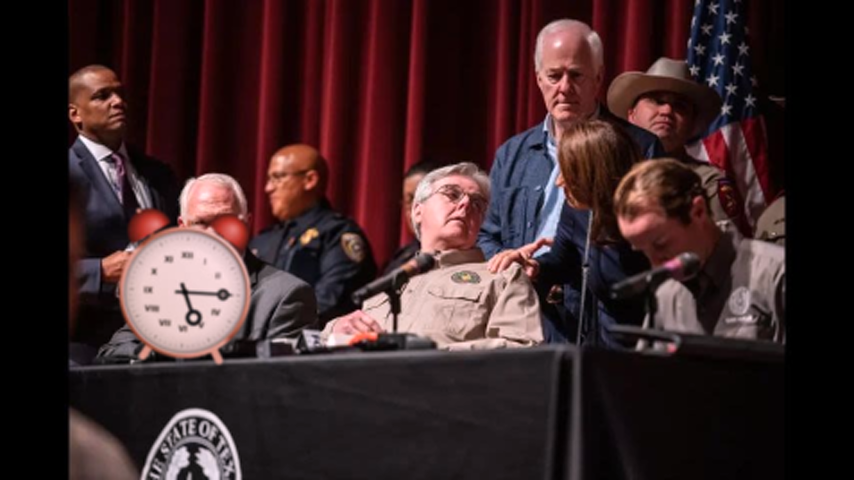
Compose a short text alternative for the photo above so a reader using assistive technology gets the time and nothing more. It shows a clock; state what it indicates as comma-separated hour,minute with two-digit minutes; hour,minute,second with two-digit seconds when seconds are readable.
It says 5,15
